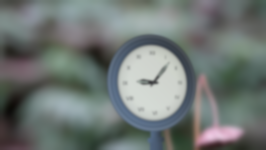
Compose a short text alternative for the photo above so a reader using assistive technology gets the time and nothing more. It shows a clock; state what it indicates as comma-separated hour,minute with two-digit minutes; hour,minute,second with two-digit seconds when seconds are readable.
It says 9,07
